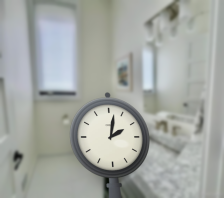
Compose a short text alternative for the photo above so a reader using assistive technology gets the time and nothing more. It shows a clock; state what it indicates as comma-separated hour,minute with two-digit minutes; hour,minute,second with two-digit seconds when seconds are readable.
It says 2,02
